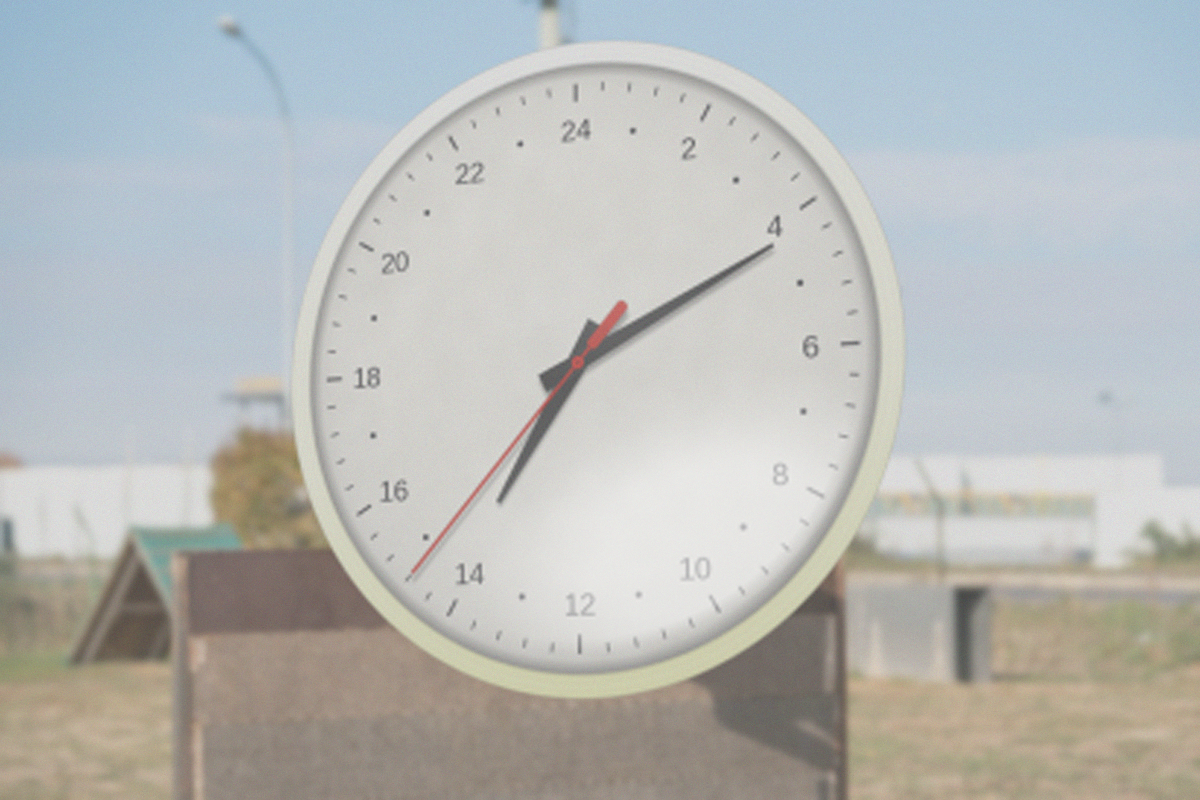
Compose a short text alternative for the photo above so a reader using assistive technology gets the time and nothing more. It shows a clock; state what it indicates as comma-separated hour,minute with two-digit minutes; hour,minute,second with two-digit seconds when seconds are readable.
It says 14,10,37
